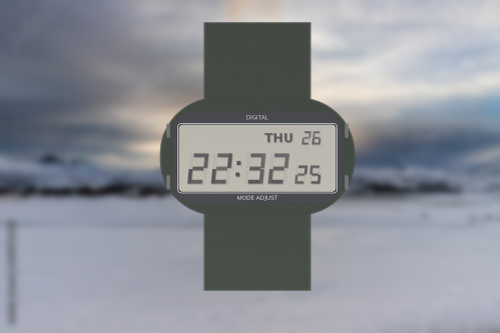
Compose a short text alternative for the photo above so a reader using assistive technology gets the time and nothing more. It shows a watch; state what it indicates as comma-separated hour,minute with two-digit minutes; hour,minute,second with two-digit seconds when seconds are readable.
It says 22,32,25
